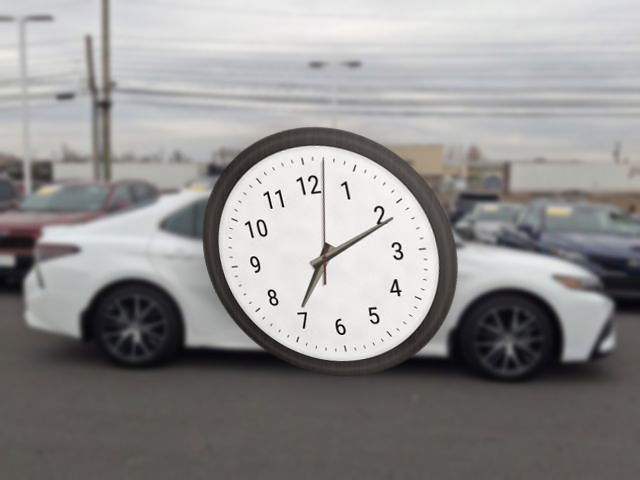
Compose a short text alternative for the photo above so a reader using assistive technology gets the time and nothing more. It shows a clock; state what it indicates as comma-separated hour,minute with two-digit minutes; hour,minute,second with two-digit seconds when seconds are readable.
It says 7,11,02
